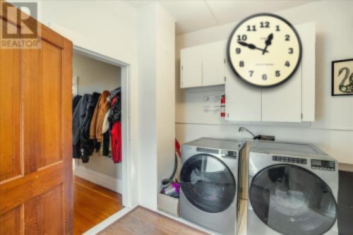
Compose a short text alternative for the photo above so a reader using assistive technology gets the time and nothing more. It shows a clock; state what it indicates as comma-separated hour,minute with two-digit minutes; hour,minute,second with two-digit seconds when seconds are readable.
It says 12,48
